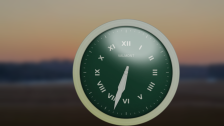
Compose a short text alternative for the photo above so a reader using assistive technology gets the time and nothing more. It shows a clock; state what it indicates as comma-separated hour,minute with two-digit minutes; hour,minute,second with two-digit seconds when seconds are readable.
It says 6,33
